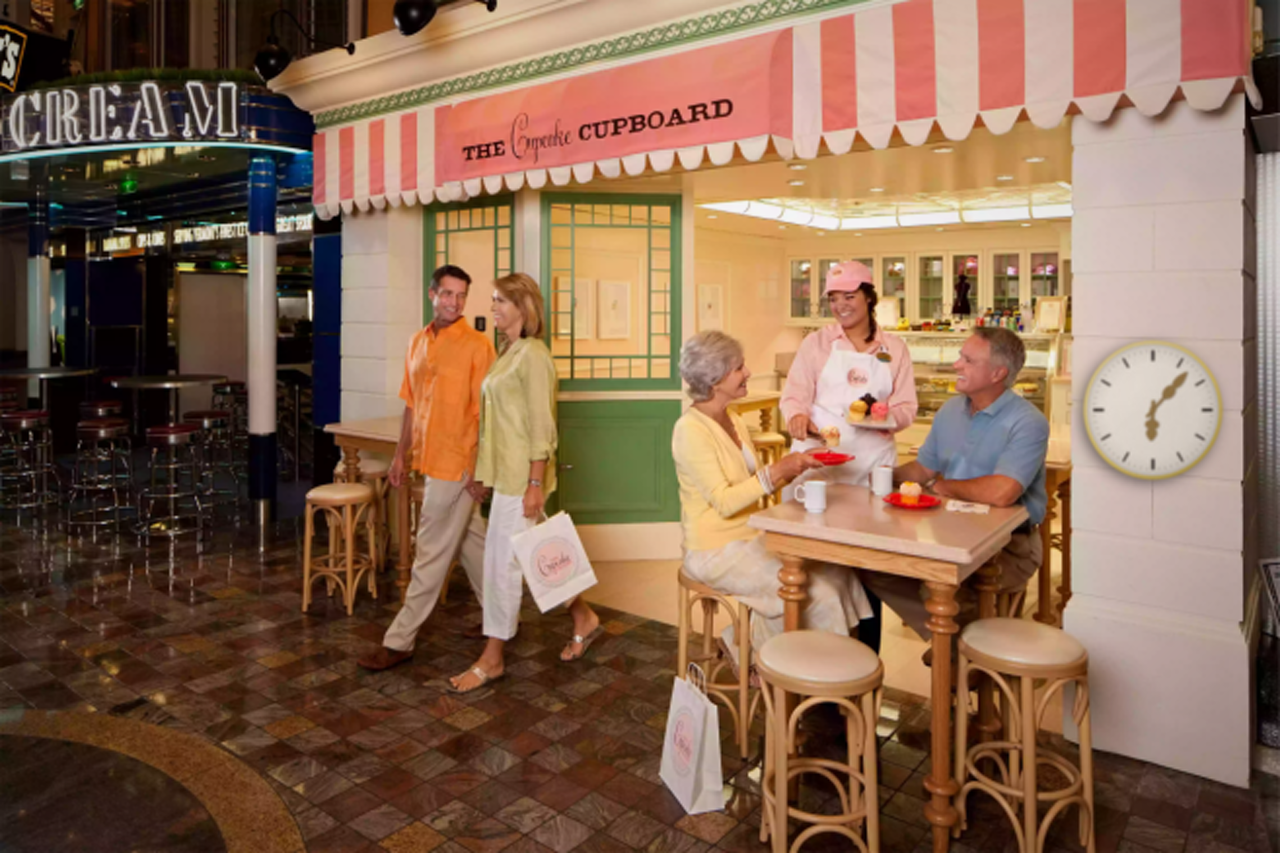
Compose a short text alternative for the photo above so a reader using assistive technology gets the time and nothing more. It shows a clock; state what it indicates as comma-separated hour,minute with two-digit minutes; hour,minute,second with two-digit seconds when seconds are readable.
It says 6,07
